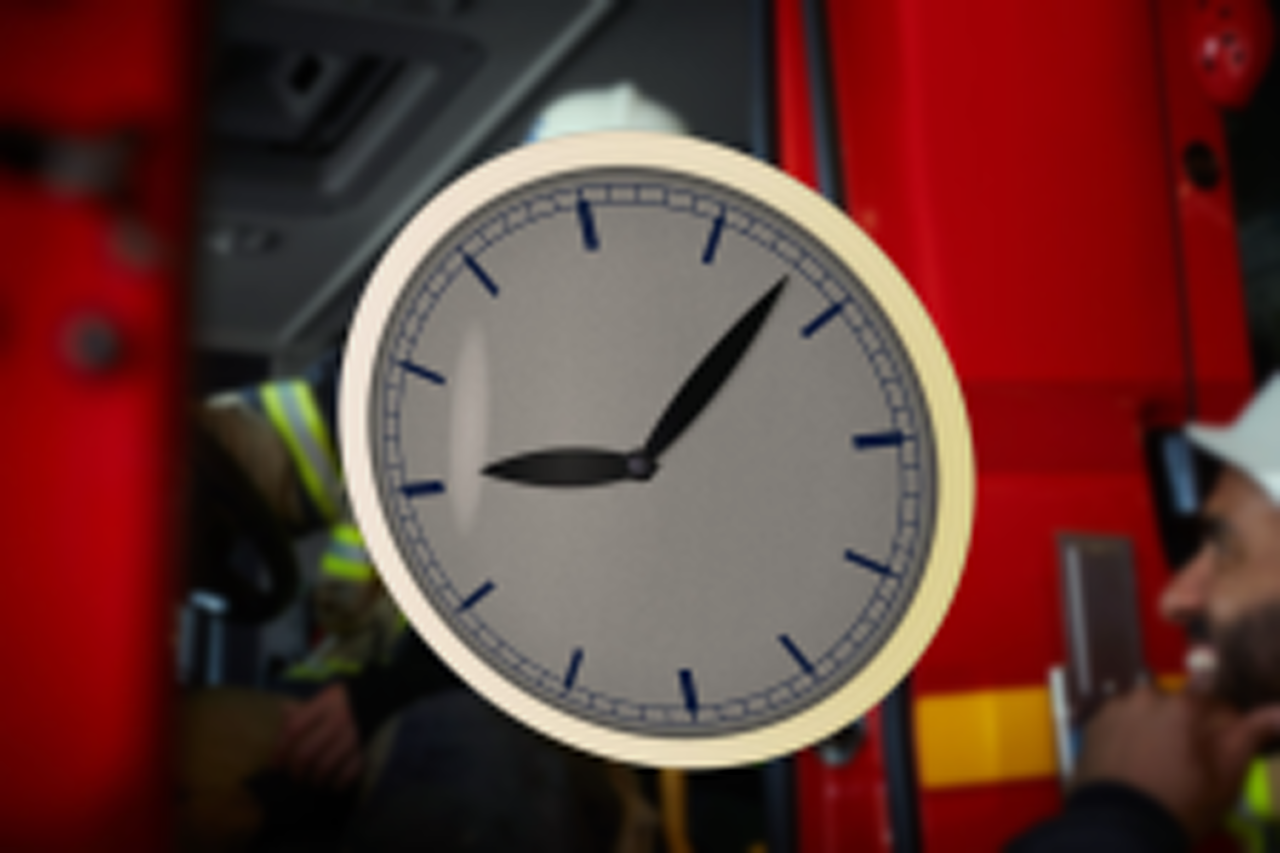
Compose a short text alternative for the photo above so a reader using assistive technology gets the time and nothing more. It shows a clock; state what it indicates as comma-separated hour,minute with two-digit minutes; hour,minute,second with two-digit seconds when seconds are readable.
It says 9,08
